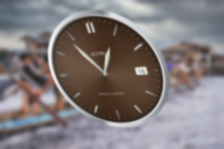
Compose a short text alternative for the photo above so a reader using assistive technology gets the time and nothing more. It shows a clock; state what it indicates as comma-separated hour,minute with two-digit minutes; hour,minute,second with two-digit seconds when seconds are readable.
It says 12,54
